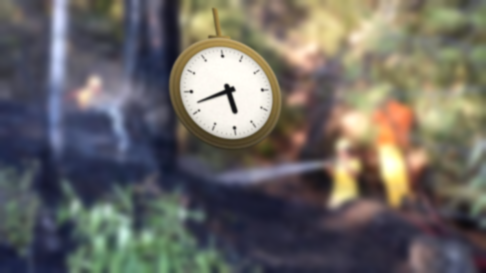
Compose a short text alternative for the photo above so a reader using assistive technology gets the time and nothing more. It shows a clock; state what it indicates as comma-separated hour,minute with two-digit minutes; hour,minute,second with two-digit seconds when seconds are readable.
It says 5,42
